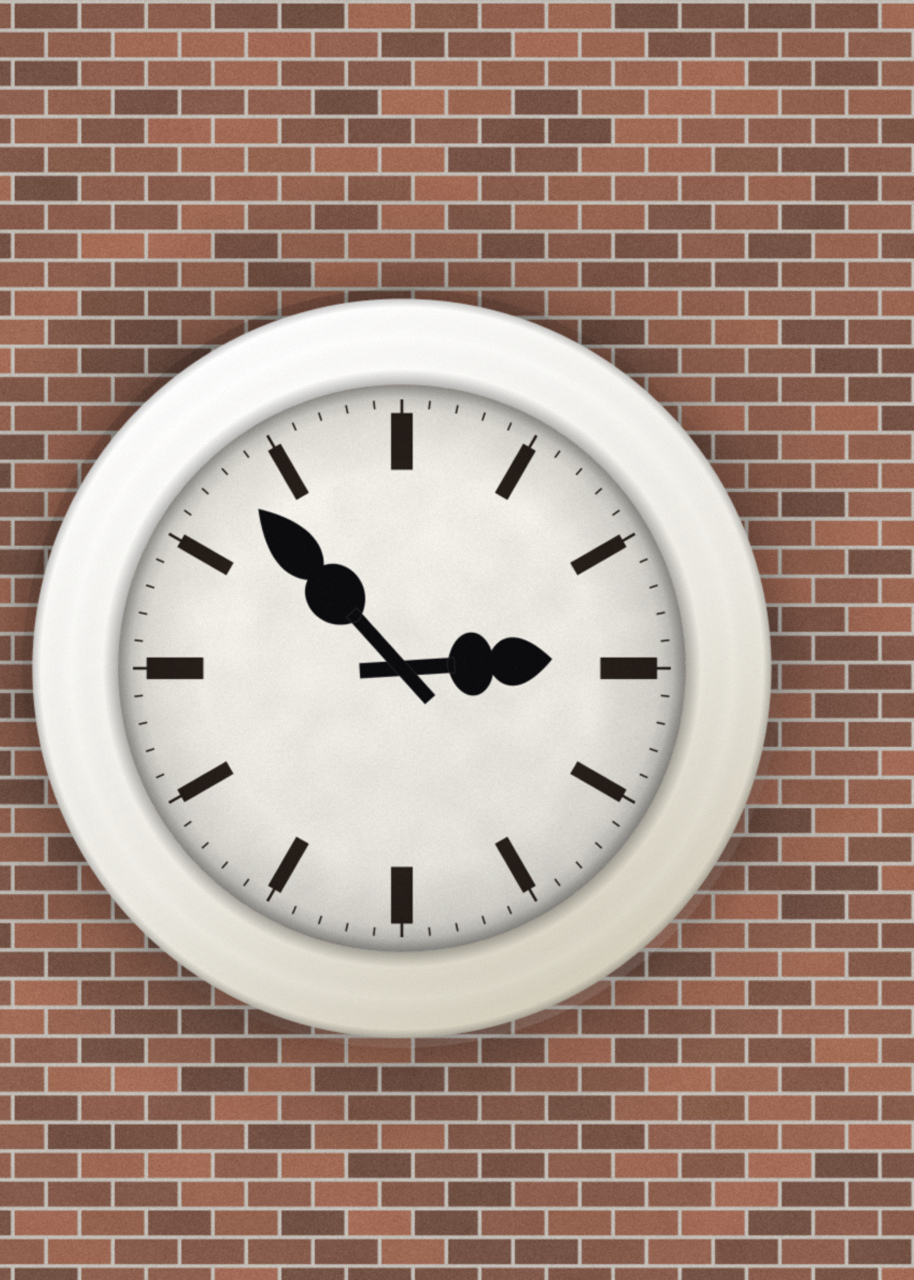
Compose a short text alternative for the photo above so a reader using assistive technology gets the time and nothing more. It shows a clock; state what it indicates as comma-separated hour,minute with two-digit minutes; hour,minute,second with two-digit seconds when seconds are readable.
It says 2,53
